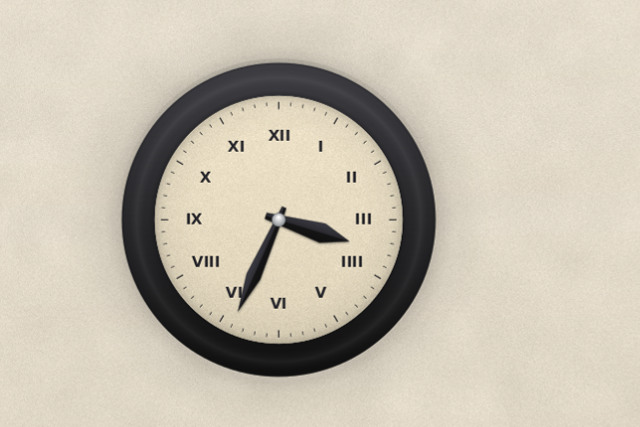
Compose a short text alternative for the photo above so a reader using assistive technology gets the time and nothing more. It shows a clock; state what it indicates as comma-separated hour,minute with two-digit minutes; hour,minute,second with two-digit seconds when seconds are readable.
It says 3,34
